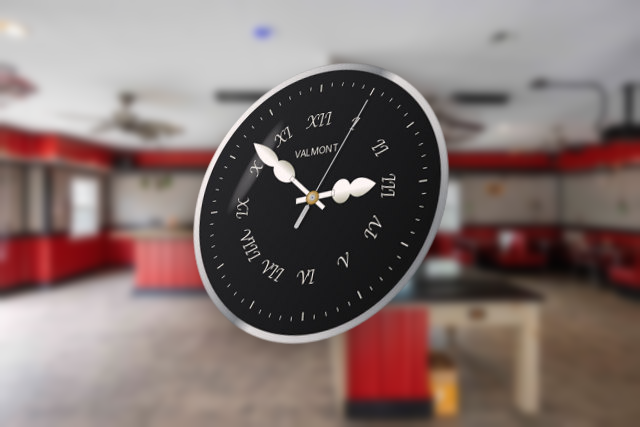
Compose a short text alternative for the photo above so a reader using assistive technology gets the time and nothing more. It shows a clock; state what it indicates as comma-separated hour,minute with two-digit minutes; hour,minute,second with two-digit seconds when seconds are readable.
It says 2,52,05
